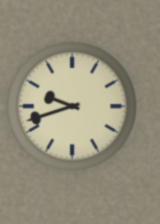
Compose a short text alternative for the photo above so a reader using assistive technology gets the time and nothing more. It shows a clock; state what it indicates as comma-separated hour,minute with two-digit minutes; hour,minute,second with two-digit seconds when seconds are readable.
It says 9,42
